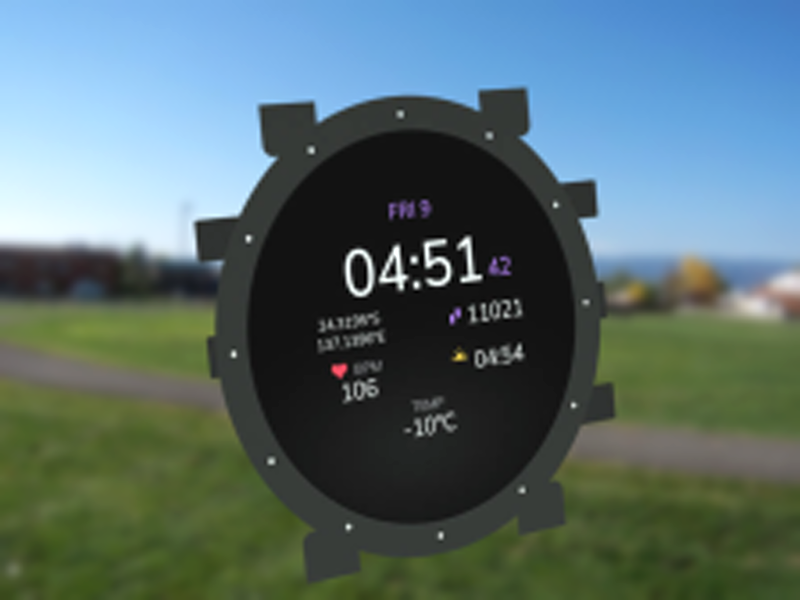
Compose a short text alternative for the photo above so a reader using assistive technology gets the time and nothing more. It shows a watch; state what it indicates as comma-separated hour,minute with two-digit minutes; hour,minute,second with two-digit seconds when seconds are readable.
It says 4,51
